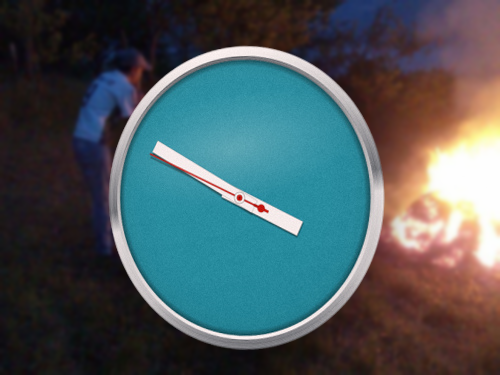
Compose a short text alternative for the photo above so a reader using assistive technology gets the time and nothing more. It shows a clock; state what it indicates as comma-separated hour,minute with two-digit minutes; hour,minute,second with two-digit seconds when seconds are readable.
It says 3,49,49
